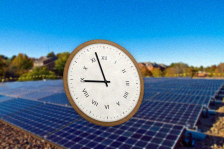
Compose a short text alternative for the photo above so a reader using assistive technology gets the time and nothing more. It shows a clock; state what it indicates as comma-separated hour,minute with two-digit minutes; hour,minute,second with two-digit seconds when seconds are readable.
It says 8,57
